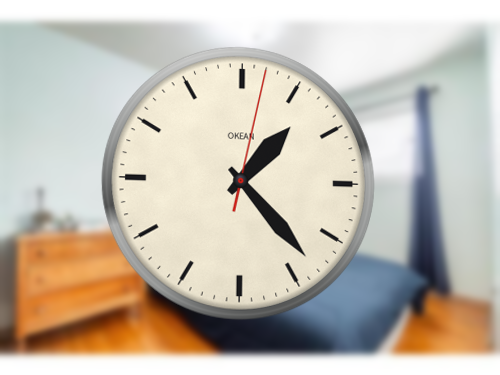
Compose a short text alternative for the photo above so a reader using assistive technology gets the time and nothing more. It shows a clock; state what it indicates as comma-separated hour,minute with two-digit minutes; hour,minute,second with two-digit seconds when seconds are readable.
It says 1,23,02
